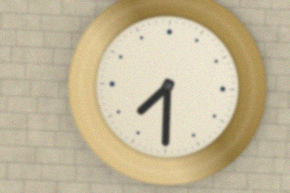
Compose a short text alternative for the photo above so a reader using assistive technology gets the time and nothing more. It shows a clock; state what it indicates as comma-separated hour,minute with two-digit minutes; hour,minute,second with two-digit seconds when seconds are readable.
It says 7,30
